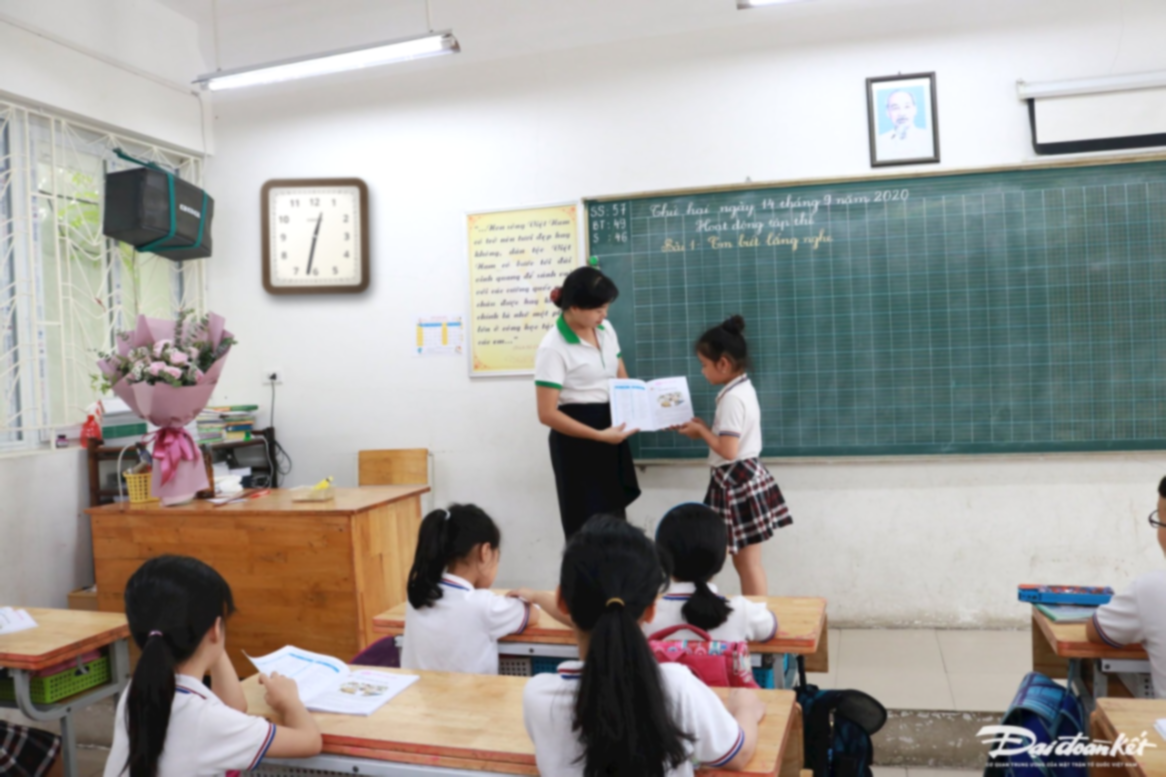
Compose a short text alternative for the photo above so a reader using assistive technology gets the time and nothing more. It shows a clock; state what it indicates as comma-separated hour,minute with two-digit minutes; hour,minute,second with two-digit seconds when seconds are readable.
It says 12,32
